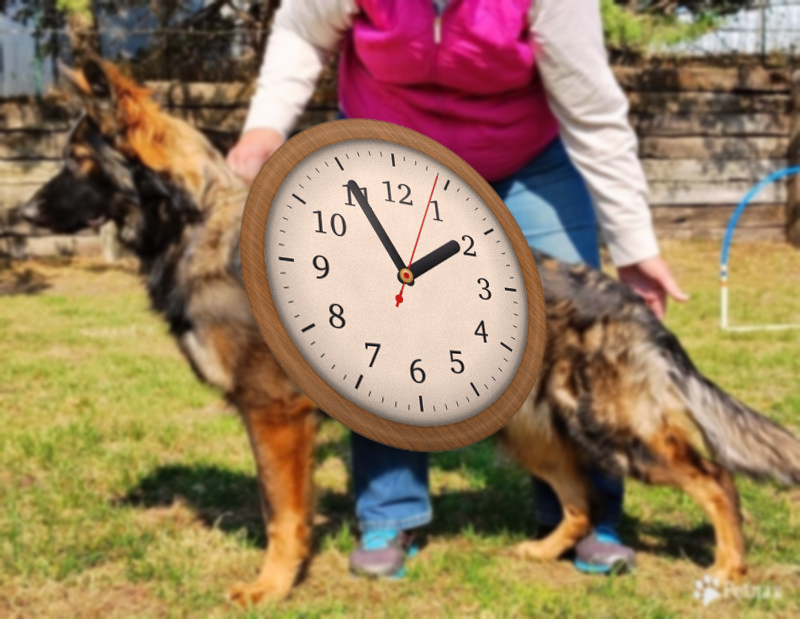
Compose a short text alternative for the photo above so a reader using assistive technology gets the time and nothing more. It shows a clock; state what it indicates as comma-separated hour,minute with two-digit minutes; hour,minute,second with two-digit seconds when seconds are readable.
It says 1,55,04
